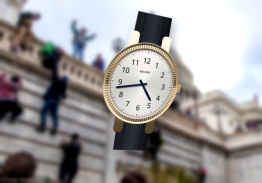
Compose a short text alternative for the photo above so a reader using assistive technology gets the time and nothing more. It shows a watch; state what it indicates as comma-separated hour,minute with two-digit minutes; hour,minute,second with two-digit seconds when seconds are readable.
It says 4,43
